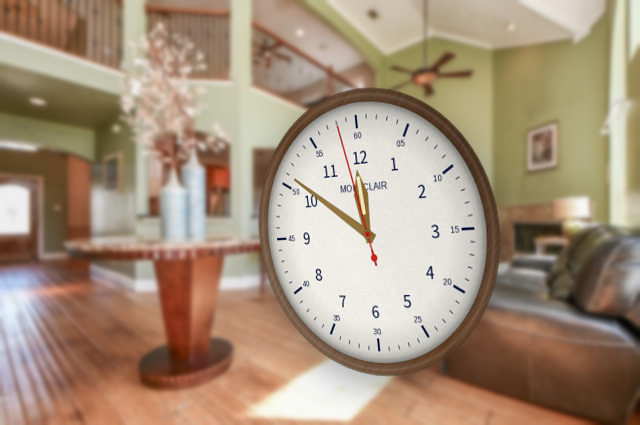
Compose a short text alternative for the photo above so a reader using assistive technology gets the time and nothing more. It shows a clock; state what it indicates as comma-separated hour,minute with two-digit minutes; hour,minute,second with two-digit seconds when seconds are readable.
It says 11,50,58
